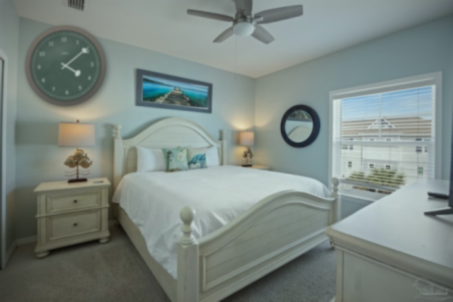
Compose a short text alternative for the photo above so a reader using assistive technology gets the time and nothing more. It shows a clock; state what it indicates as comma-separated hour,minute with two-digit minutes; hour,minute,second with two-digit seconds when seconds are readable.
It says 4,09
